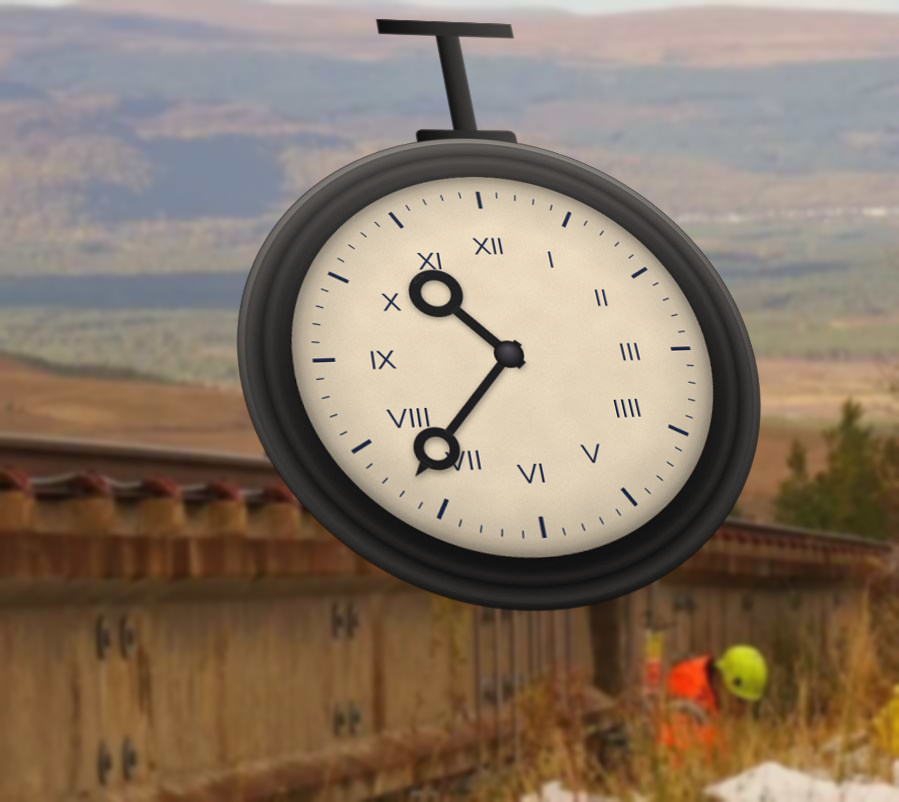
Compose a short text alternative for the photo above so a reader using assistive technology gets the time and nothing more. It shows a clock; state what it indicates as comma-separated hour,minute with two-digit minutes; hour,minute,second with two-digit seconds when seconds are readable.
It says 10,37
